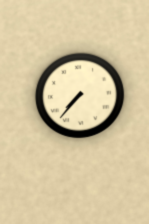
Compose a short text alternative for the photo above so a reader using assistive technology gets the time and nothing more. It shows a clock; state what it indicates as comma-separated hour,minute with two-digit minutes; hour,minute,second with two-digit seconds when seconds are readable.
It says 7,37
